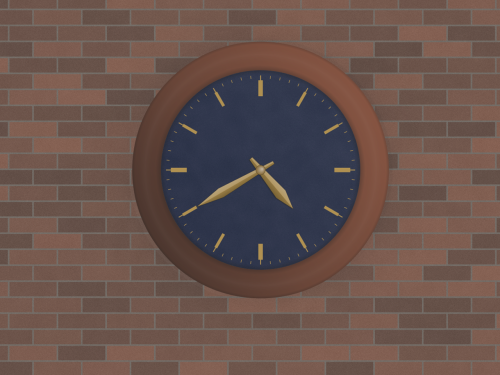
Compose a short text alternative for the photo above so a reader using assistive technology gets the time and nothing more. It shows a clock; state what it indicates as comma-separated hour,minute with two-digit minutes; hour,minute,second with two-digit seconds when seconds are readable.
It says 4,40
